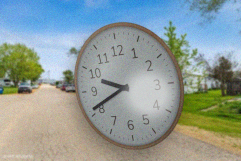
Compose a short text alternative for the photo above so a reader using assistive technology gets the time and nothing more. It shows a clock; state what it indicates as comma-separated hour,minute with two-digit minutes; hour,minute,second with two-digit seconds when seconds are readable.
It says 9,41
